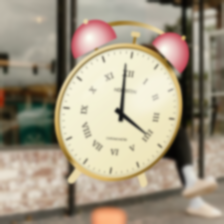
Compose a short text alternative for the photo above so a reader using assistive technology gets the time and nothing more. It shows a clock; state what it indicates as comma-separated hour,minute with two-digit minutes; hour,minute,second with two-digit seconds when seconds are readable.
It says 3,59
